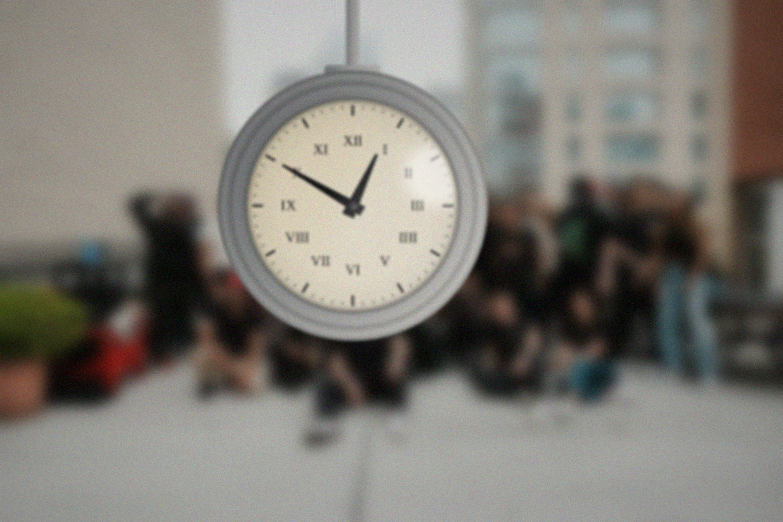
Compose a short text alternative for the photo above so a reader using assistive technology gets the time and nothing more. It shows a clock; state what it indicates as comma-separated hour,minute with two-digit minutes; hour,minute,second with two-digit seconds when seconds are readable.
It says 12,50
